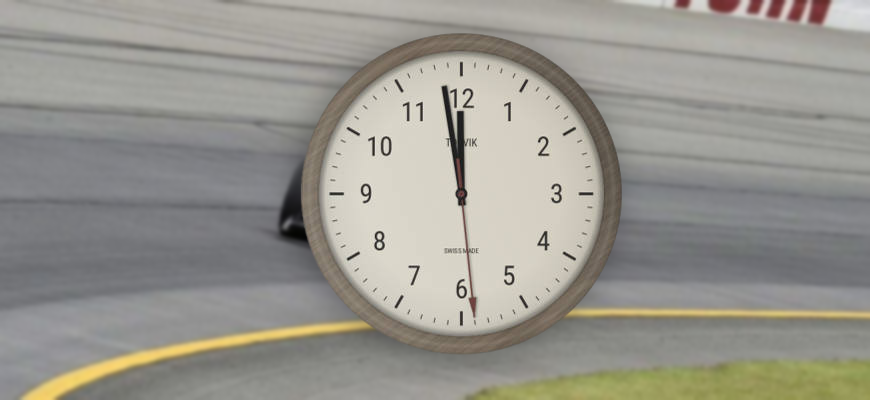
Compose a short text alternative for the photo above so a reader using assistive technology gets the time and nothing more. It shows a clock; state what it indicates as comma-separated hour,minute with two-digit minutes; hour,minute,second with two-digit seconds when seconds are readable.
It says 11,58,29
